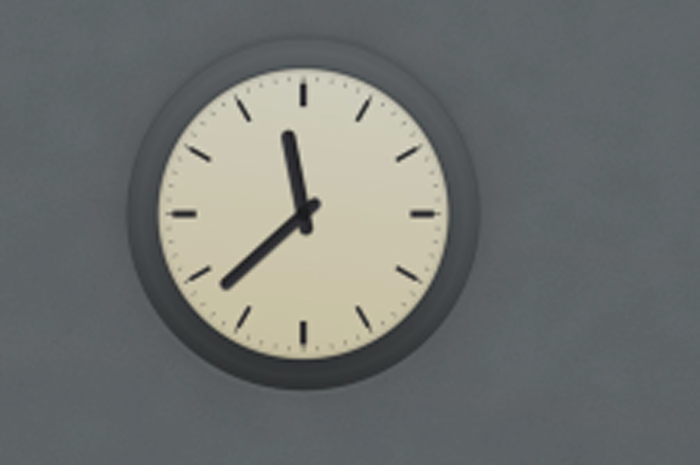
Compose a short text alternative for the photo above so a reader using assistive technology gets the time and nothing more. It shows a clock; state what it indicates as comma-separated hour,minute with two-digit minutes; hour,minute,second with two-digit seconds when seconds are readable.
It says 11,38
